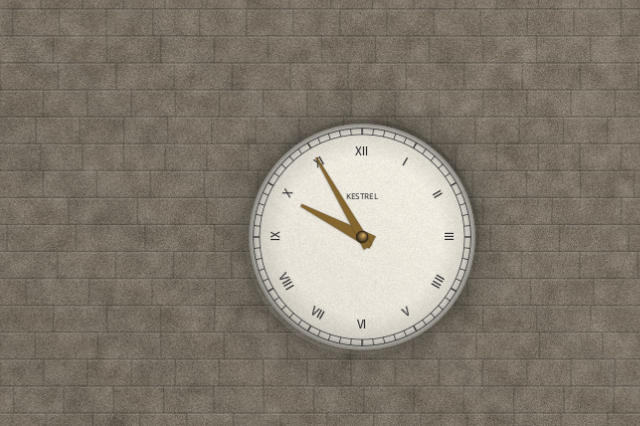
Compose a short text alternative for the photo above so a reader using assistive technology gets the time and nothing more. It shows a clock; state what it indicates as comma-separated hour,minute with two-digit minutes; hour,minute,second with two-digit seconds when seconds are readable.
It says 9,55
